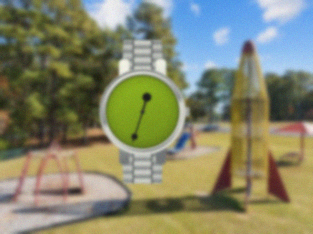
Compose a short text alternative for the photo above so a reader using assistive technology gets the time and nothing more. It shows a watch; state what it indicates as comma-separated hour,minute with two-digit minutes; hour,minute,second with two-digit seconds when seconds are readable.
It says 12,33
